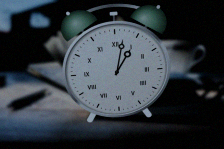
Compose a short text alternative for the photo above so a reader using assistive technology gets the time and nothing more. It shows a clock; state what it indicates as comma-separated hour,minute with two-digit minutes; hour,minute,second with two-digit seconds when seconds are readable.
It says 1,02
